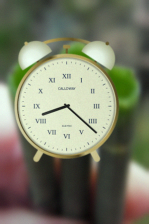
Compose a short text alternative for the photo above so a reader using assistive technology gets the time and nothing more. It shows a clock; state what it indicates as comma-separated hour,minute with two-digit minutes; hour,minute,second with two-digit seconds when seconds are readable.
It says 8,22
